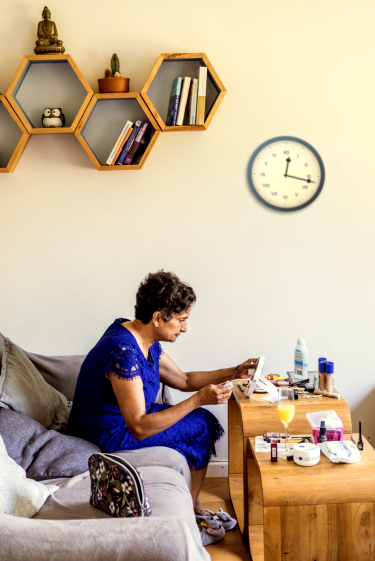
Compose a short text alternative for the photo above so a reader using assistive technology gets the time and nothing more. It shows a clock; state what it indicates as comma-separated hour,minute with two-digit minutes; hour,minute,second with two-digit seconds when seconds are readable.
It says 12,17
